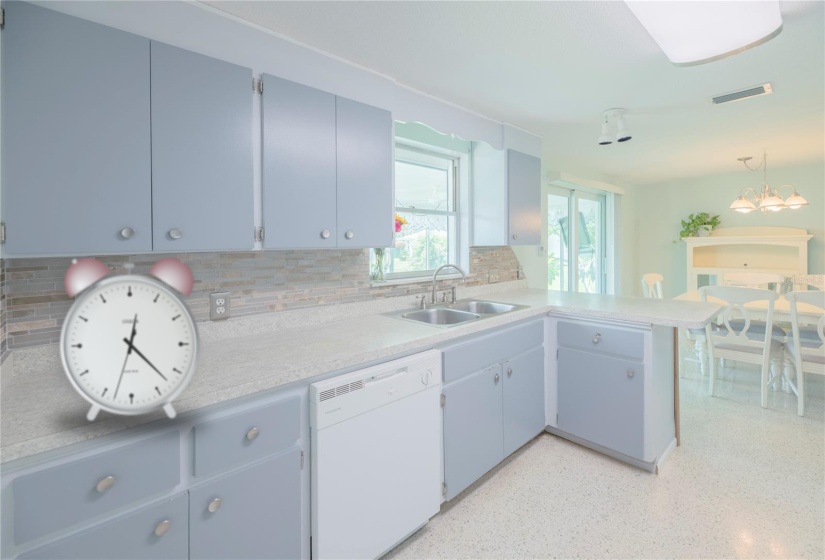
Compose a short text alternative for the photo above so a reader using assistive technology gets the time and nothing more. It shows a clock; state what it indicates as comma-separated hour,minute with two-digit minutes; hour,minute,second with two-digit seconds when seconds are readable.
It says 12,22,33
